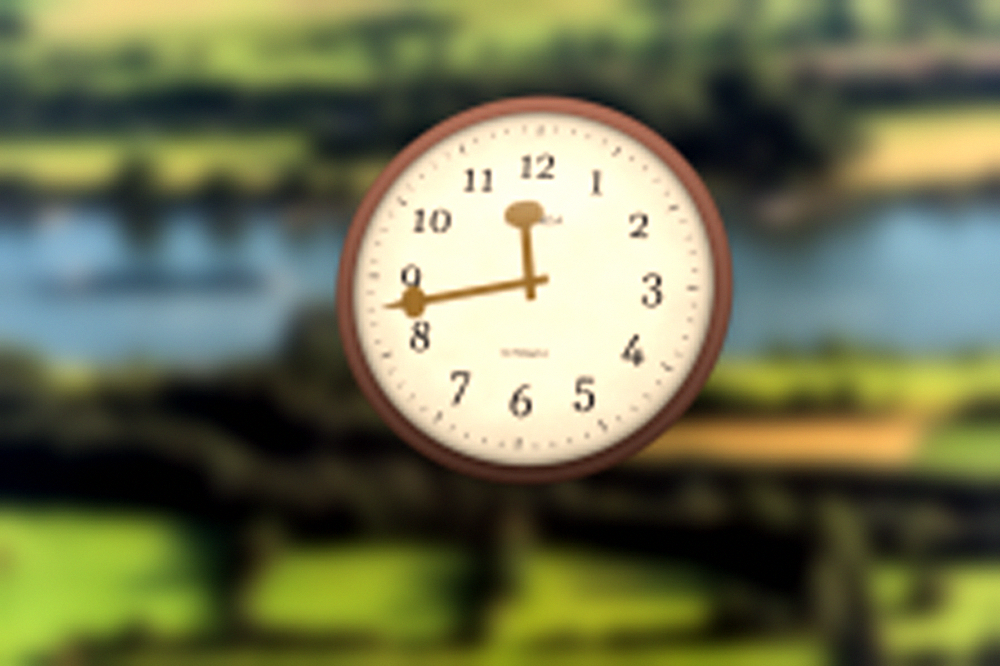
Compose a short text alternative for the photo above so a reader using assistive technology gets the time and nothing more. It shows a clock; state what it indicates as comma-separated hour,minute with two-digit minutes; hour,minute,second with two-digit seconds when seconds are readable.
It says 11,43
